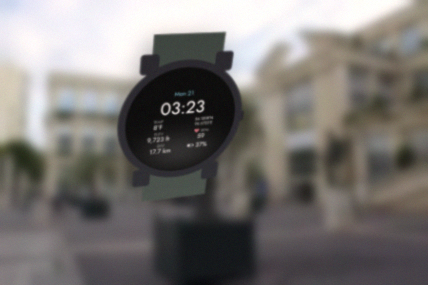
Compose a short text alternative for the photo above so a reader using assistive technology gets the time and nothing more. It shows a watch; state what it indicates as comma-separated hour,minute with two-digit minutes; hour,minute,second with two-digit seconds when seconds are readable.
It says 3,23
